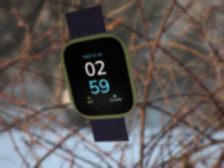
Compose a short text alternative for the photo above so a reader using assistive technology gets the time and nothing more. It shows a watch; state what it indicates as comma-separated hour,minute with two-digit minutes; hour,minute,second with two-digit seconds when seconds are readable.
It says 2,59
